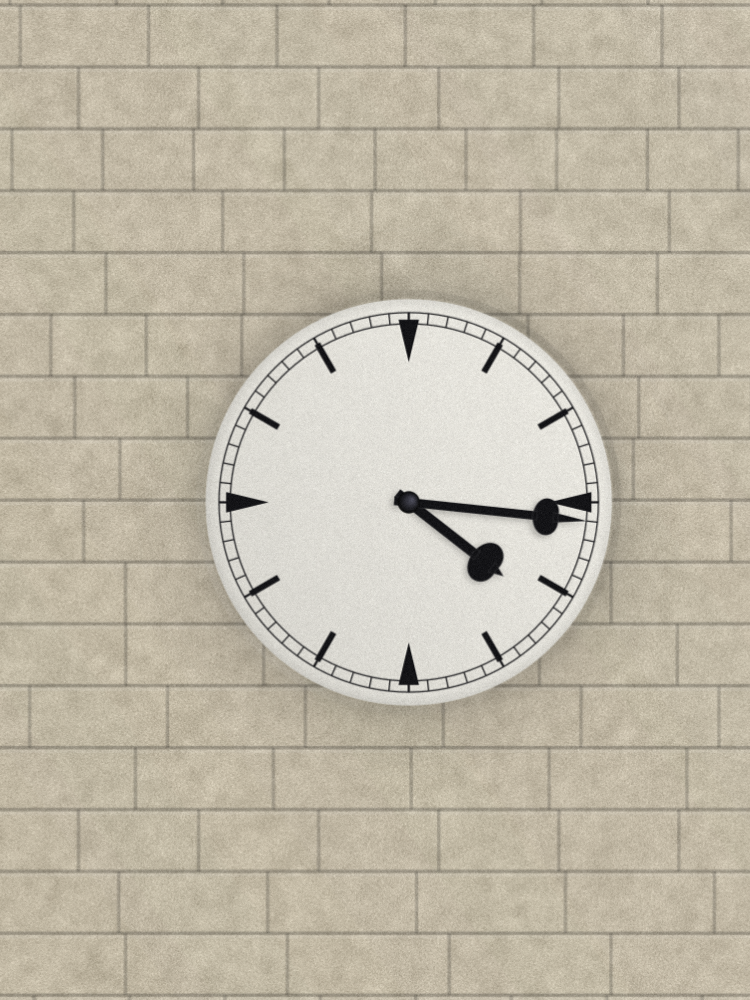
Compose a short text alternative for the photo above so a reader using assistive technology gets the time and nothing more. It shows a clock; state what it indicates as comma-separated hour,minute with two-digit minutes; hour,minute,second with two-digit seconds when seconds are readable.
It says 4,16
